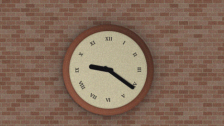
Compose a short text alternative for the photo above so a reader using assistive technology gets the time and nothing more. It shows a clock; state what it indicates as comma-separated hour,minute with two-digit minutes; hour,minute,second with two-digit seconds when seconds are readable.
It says 9,21
